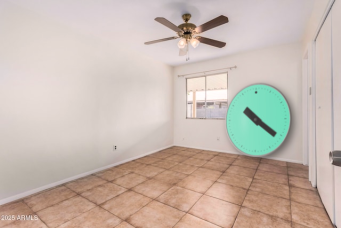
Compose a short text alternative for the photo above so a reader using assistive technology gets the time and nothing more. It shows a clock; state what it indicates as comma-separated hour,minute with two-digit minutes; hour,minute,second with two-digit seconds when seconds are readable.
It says 10,21
